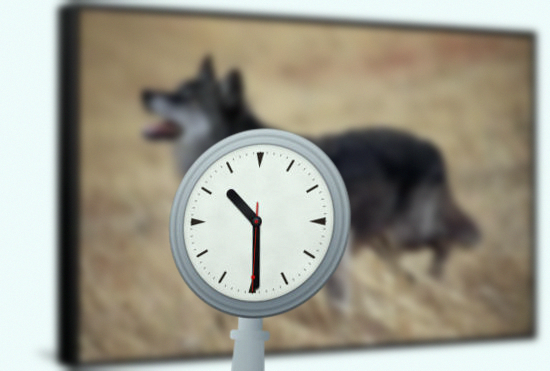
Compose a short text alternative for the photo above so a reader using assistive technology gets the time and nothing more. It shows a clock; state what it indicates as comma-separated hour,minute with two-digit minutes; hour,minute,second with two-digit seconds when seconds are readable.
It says 10,29,30
